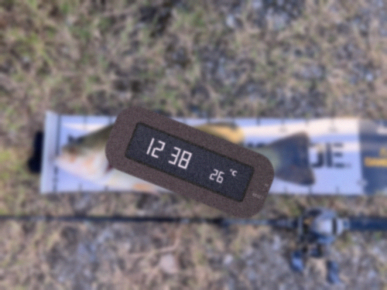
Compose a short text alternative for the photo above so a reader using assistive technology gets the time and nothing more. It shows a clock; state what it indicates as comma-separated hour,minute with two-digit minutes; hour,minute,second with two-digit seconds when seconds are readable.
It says 12,38
